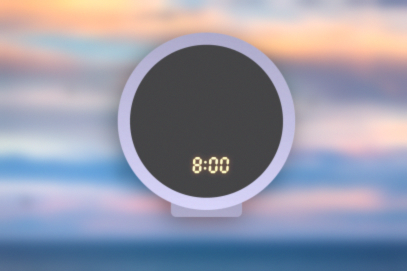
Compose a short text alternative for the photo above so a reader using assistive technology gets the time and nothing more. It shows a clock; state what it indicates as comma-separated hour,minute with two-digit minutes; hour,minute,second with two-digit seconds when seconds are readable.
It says 8,00
